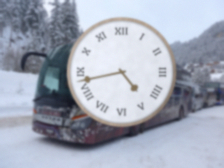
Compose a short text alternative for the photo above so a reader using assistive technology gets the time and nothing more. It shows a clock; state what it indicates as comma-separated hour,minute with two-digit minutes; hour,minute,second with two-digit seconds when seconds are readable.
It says 4,43
